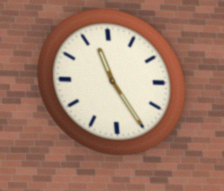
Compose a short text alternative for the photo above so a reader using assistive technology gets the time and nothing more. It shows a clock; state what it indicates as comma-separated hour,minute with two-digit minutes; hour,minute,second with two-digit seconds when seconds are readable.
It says 11,25
